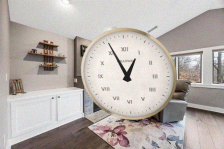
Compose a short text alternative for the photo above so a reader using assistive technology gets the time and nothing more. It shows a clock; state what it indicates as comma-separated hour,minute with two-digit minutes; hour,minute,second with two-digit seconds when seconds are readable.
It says 12,56
